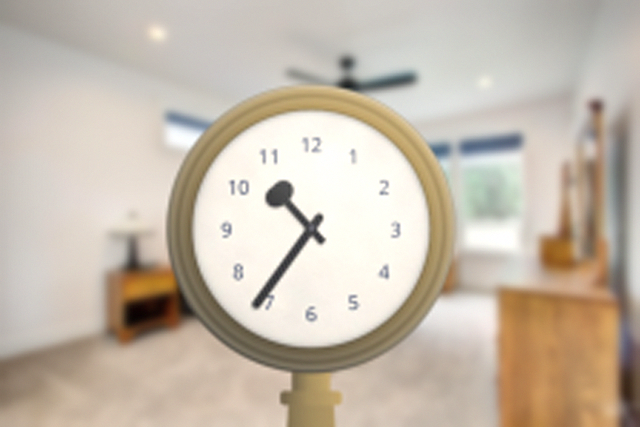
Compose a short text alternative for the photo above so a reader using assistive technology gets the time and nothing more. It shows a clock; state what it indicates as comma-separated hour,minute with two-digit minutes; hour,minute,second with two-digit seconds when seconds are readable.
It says 10,36
